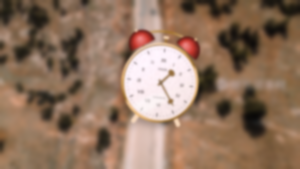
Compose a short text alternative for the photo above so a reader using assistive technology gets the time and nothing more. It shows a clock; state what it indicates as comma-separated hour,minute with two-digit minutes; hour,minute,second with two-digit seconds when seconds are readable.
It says 1,24
